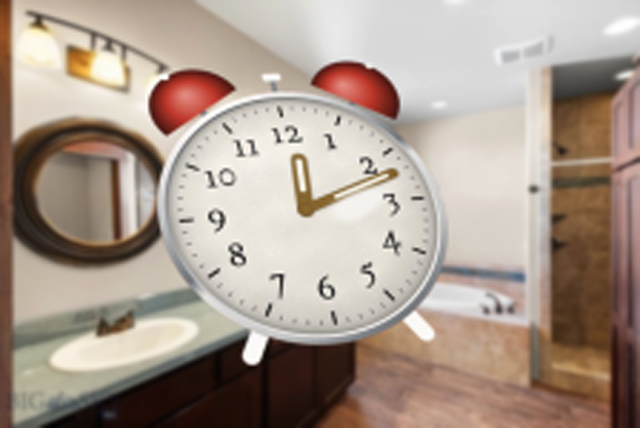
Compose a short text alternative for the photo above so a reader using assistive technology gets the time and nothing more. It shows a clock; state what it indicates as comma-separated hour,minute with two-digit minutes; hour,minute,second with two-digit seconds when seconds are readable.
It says 12,12
